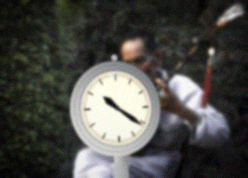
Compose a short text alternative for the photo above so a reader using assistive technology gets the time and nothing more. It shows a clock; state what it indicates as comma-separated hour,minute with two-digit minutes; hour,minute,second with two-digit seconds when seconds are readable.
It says 10,21
